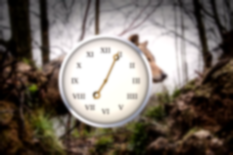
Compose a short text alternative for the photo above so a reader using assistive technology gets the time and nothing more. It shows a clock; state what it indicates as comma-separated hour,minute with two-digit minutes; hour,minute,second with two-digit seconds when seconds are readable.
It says 7,04
